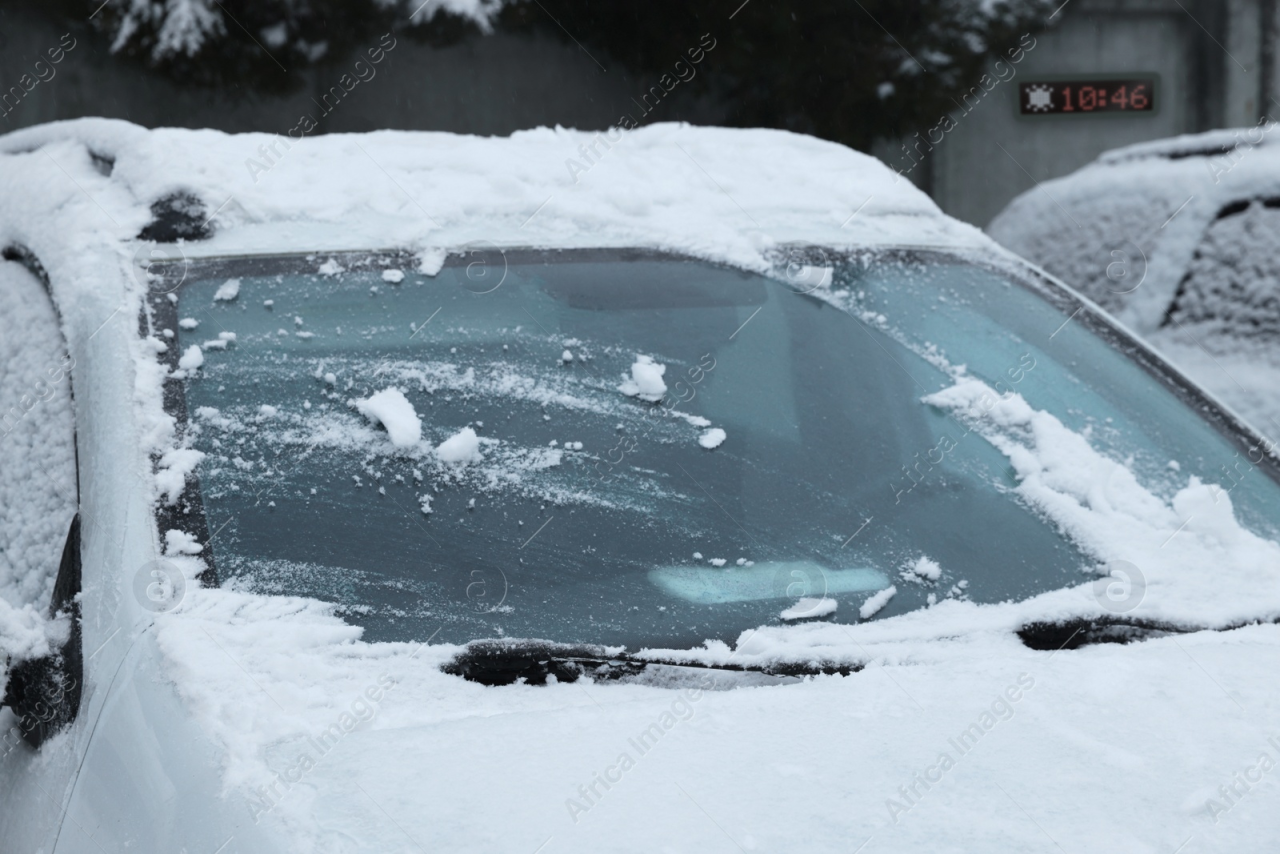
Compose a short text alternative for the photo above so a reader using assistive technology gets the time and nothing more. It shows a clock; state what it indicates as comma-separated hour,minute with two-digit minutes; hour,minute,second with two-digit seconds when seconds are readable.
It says 10,46
